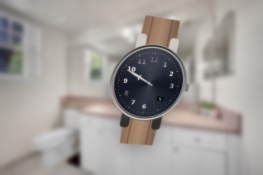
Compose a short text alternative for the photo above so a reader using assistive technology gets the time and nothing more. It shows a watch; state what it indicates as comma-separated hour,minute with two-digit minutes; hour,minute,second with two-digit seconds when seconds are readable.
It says 9,49
